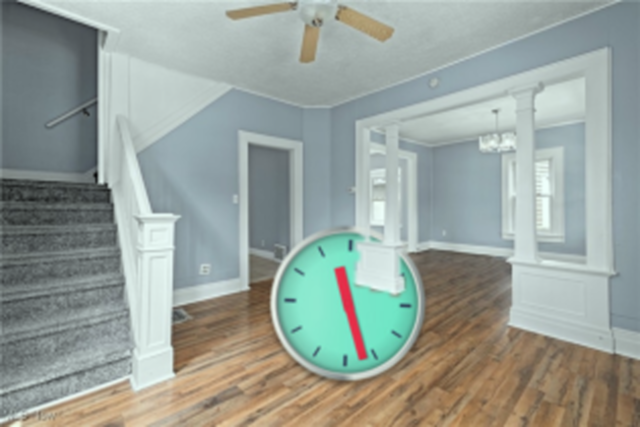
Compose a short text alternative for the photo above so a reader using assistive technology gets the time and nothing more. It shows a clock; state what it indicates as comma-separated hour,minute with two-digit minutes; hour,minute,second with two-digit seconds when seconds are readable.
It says 11,27
